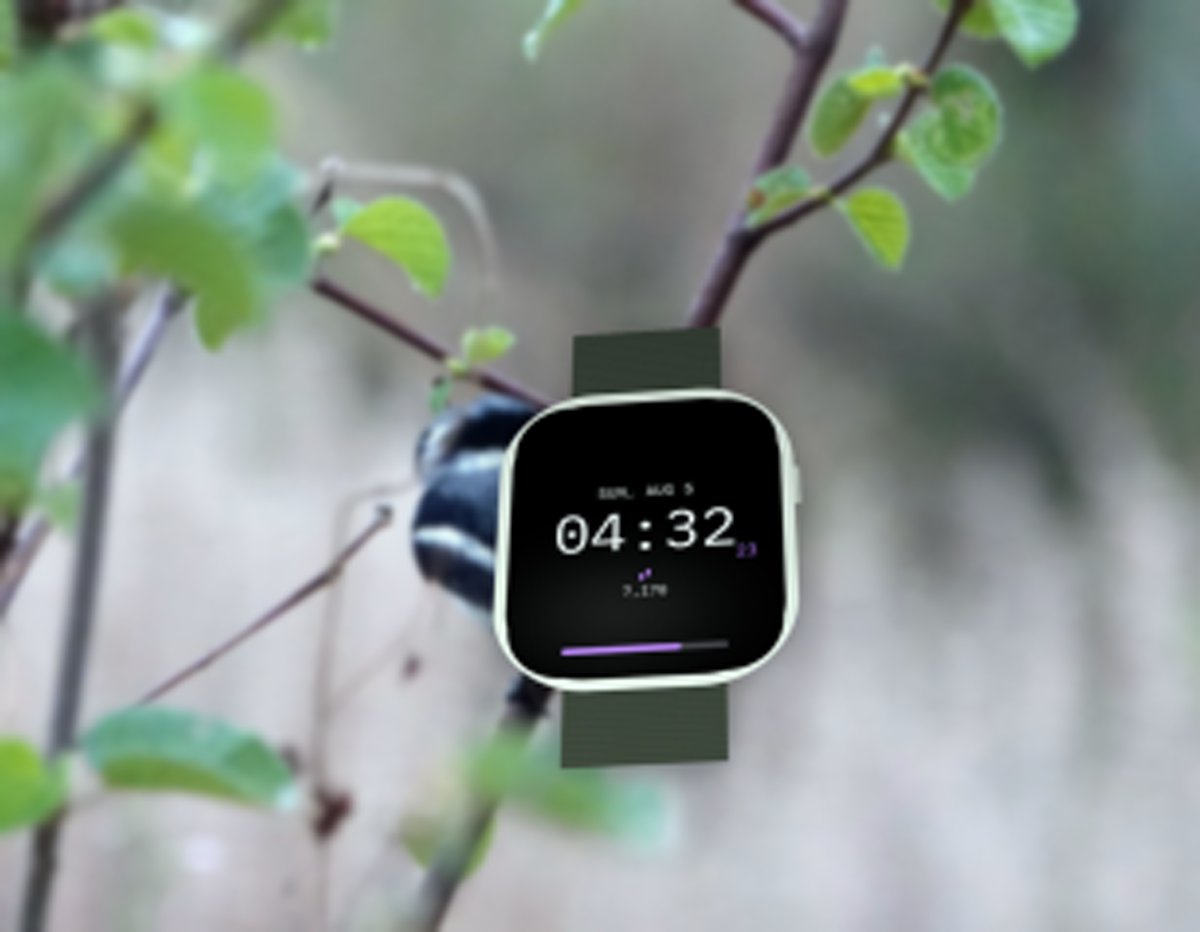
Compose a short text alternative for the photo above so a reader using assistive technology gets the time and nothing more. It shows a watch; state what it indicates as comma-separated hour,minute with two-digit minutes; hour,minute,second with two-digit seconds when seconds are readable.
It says 4,32
